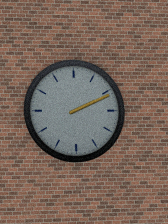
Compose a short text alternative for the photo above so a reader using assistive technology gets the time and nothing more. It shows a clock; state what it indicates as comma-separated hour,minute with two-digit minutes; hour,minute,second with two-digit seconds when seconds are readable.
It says 2,11
